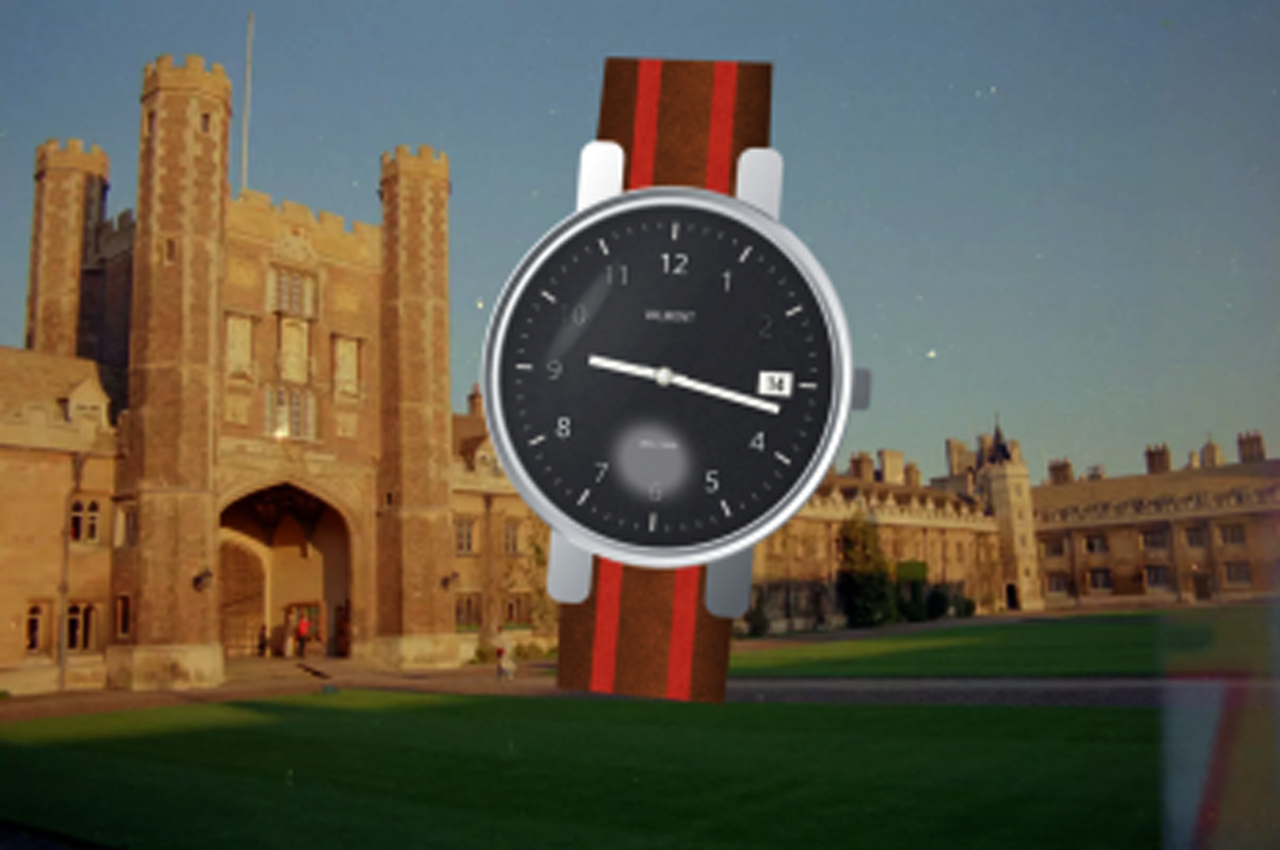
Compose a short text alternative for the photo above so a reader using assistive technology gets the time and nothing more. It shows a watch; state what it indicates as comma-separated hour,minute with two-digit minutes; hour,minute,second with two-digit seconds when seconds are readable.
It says 9,17
